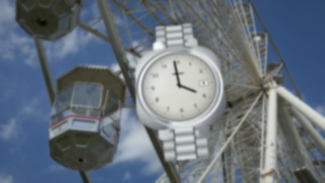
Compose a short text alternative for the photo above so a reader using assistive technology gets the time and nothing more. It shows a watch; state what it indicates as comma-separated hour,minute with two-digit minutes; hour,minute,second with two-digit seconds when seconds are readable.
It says 3,59
